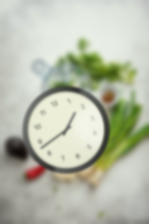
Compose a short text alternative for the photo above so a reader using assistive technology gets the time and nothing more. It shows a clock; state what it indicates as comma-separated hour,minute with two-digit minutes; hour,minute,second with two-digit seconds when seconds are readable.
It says 1,43
